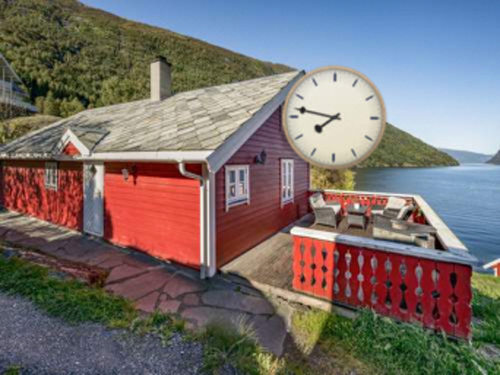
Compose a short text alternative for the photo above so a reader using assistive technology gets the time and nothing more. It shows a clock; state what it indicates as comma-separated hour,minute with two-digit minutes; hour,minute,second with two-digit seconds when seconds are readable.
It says 7,47
